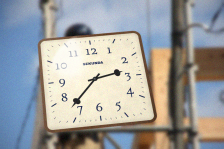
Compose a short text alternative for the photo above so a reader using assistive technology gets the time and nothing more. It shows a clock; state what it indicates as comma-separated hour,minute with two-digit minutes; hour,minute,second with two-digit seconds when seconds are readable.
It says 2,37
